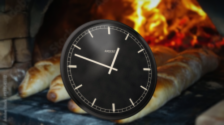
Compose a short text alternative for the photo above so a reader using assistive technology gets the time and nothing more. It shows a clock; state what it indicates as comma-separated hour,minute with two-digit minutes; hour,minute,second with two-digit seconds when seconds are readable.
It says 12,48
